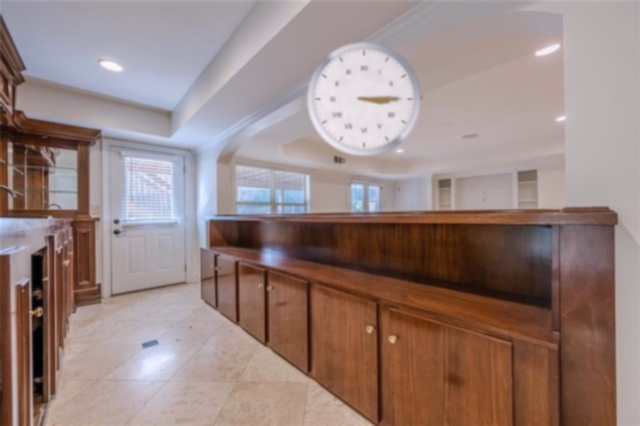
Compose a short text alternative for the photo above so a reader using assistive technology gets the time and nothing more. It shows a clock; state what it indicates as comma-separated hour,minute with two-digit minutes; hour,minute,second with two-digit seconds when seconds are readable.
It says 3,15
